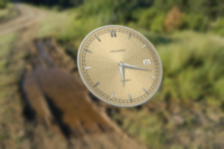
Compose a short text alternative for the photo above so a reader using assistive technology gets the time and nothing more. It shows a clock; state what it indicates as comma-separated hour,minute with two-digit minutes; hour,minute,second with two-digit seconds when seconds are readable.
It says 6,18
